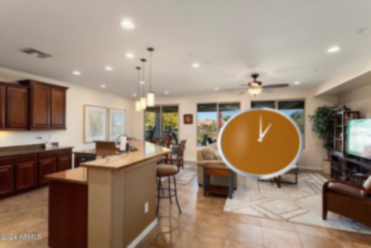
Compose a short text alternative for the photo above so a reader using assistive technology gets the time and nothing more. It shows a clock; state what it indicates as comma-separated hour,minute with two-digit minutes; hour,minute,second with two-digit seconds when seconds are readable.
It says 1,00
